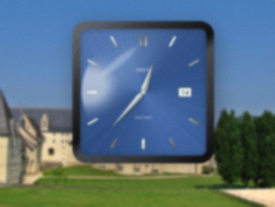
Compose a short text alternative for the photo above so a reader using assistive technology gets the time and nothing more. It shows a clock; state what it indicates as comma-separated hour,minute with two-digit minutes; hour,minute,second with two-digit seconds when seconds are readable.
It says 12,37
